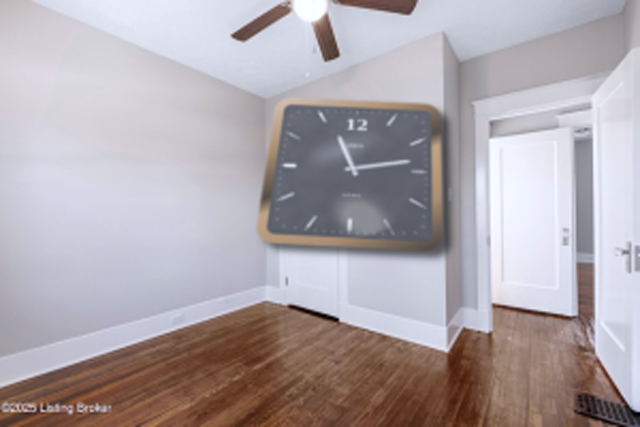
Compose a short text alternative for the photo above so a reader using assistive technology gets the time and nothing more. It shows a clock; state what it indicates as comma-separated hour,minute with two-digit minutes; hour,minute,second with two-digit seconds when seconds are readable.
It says 11,13
